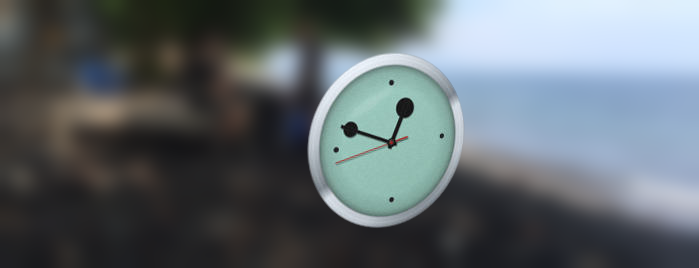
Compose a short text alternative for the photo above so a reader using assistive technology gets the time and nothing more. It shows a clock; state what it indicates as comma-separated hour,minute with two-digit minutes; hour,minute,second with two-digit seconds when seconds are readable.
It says 12,48,43
